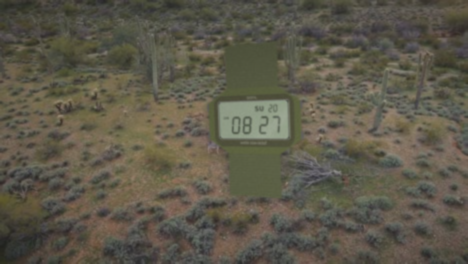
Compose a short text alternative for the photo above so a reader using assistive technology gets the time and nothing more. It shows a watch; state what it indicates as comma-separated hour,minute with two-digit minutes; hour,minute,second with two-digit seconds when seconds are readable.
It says 8,27
